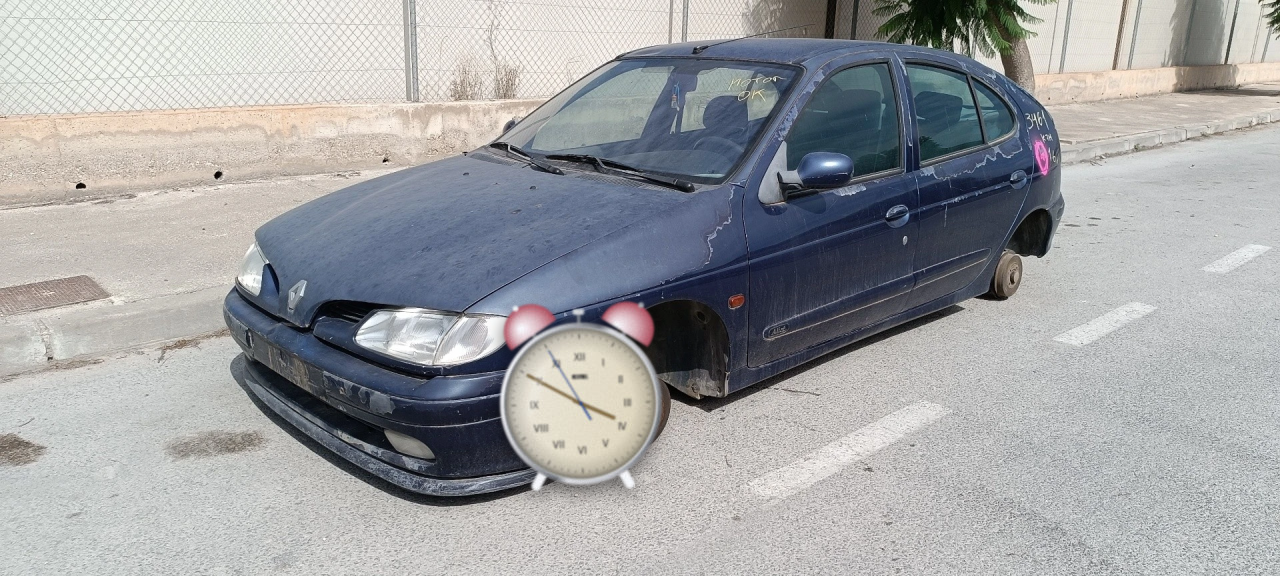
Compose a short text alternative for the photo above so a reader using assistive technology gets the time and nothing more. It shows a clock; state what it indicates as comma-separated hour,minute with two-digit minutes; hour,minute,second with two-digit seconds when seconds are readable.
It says 3,49,55
